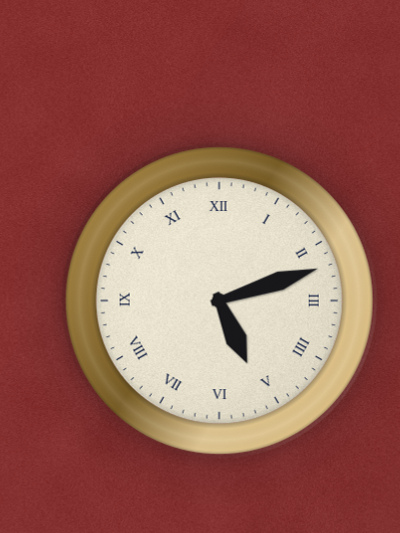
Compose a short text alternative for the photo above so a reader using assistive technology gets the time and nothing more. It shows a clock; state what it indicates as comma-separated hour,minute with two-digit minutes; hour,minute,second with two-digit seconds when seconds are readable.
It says 5,12
